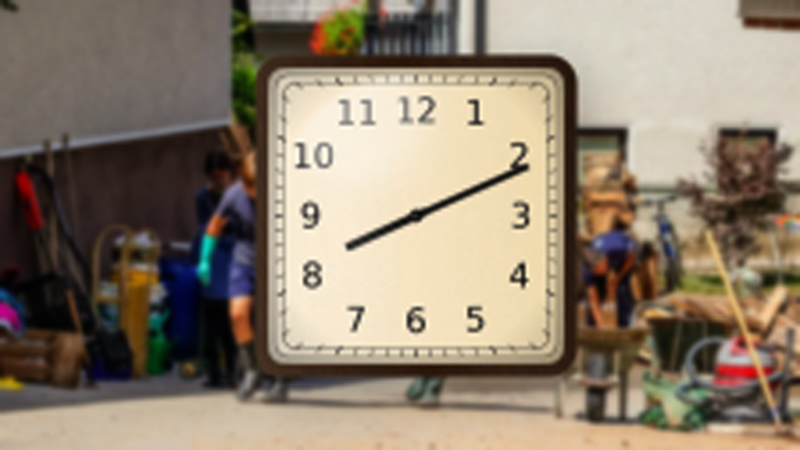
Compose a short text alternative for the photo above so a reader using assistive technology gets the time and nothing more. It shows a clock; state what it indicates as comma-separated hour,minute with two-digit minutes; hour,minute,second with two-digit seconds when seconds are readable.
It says 8,11
